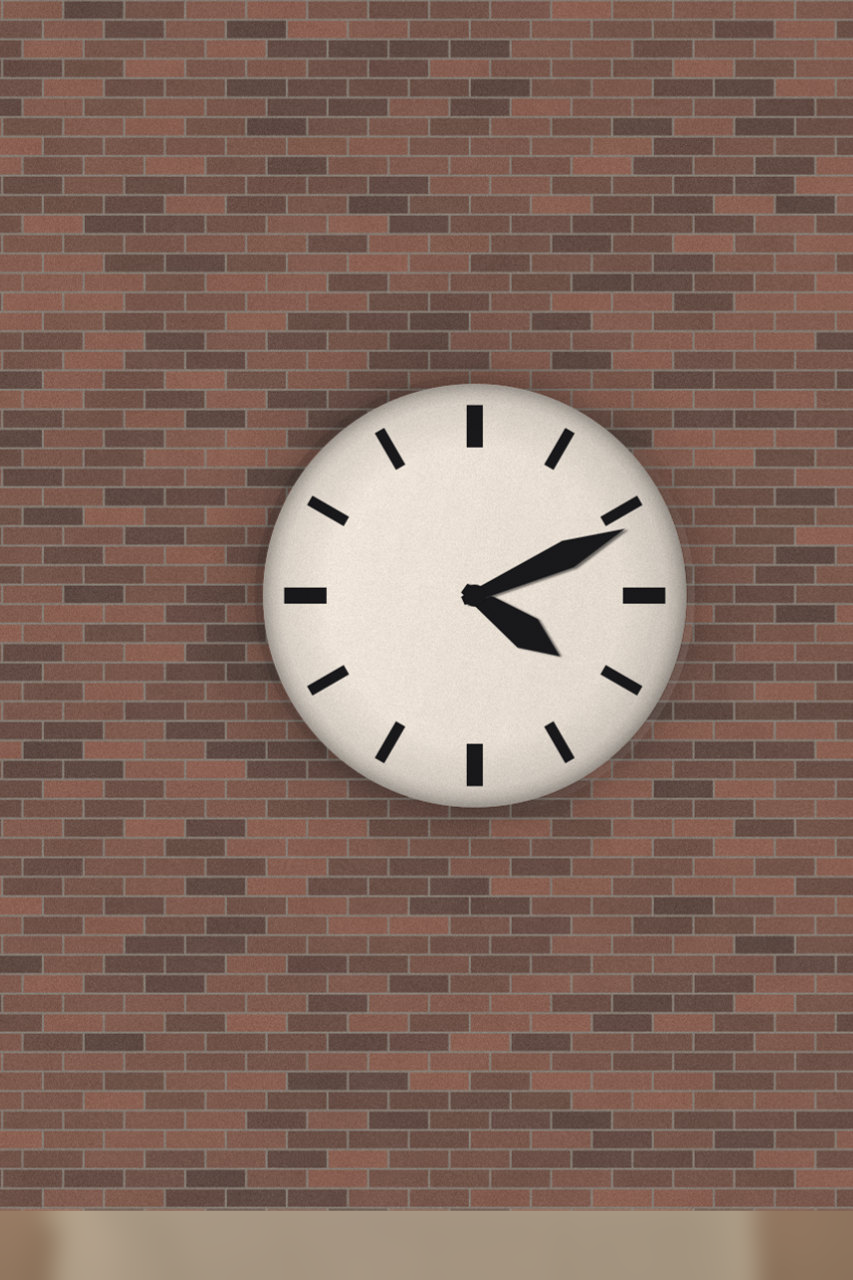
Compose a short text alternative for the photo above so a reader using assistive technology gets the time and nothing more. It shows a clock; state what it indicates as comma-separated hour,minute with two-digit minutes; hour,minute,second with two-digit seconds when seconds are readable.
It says 4,11
